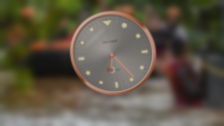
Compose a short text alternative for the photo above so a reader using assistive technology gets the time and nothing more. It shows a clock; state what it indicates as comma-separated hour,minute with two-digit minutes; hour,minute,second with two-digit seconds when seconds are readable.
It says 6,24
